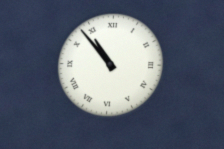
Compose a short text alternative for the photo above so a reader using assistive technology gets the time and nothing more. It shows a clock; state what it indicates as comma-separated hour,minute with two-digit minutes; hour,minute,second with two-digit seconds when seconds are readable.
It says 10,53
